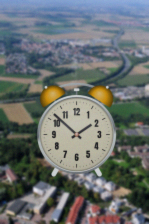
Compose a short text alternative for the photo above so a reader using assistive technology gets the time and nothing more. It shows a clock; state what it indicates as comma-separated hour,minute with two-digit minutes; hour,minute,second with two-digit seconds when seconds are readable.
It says 1,52
